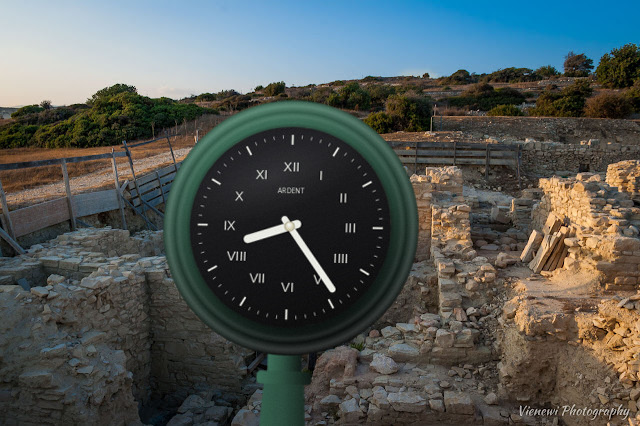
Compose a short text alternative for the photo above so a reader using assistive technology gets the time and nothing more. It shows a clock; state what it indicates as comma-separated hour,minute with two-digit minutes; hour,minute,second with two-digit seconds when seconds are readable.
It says 8,24
